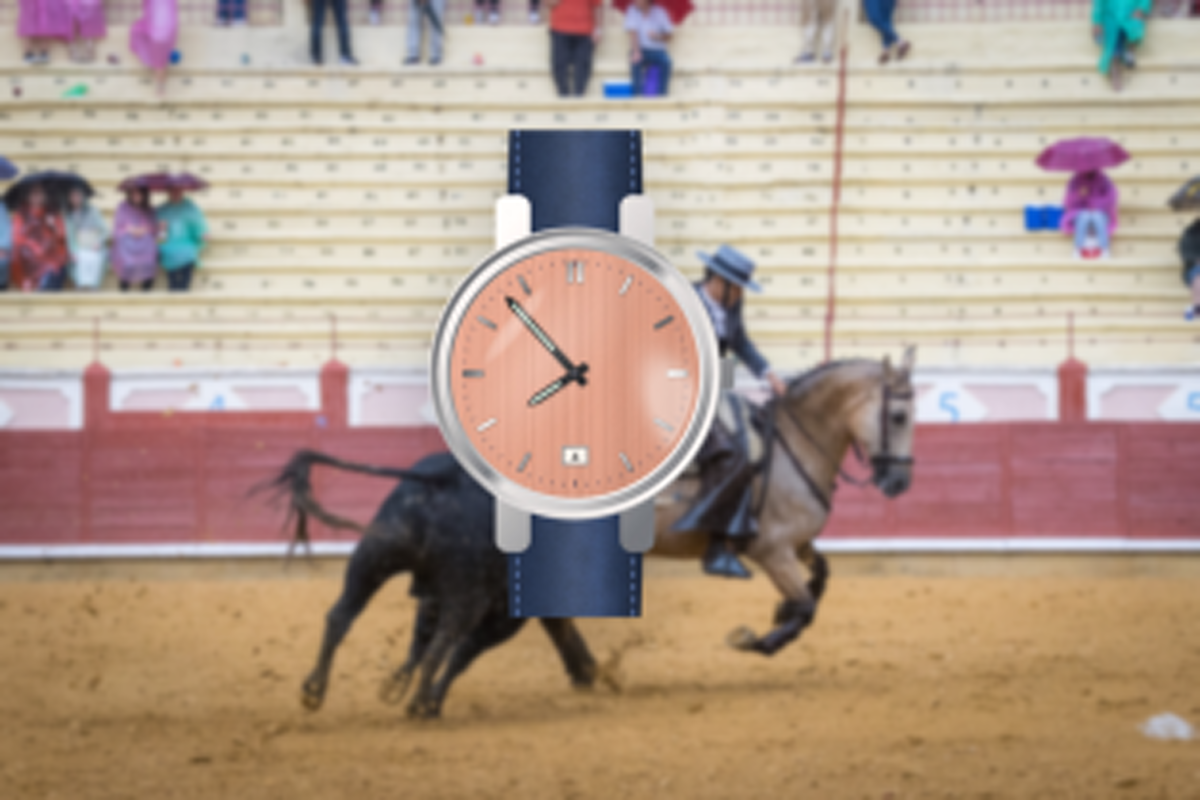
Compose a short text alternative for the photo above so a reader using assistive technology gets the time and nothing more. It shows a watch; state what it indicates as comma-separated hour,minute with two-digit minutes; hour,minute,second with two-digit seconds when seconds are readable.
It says 7,53
